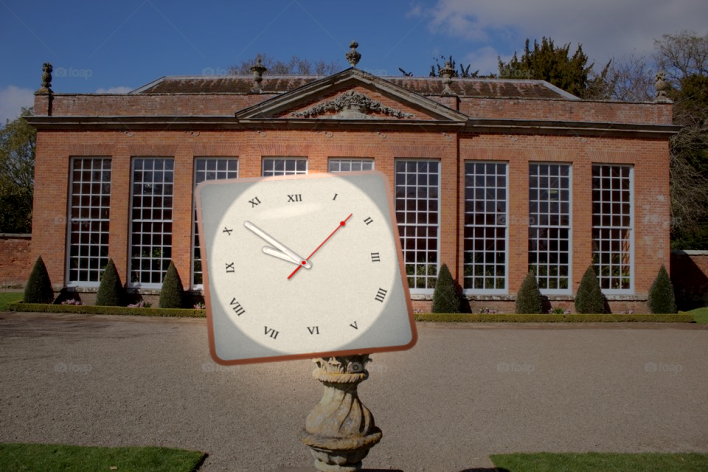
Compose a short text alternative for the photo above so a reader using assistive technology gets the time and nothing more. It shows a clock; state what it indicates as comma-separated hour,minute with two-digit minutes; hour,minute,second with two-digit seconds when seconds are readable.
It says 9,52,08
